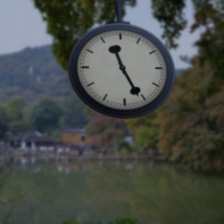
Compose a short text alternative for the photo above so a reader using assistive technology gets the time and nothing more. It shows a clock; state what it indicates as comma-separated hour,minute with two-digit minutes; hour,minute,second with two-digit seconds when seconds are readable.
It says 11,26
